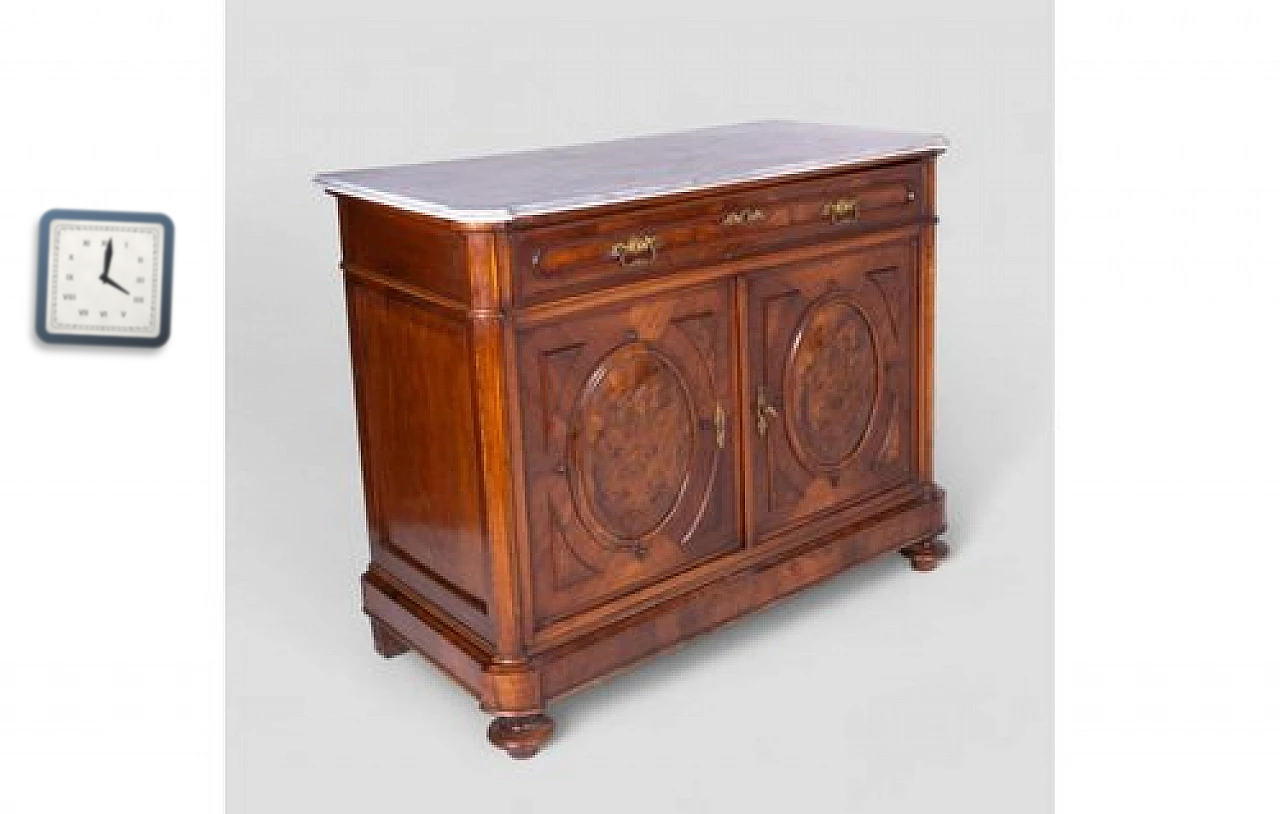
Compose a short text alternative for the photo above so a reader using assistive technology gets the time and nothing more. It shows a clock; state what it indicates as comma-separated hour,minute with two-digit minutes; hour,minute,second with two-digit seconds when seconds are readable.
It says 4,01
